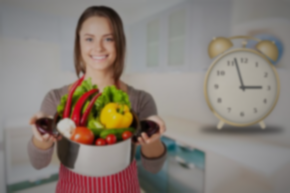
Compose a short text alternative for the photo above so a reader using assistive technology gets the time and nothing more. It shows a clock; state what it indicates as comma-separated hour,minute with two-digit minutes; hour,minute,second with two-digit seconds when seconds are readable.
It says 2,57
